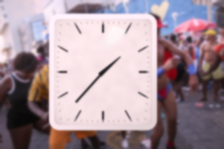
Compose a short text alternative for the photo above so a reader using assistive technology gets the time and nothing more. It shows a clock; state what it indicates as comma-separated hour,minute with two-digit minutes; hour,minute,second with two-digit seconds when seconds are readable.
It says 1,37
